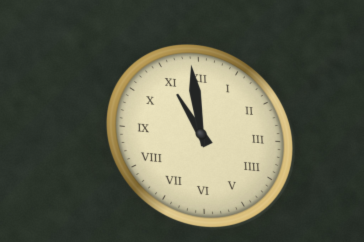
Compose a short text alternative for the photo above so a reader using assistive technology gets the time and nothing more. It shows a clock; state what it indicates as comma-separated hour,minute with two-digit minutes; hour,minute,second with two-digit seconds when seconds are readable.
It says 10,59
